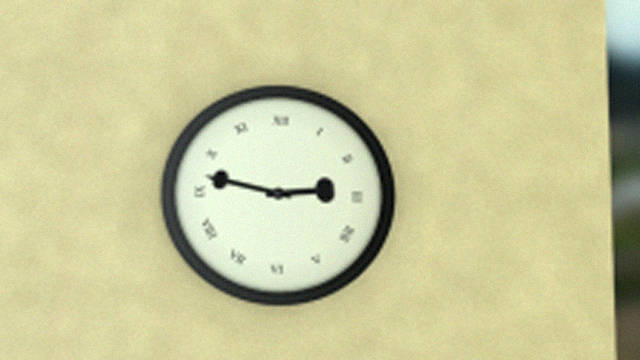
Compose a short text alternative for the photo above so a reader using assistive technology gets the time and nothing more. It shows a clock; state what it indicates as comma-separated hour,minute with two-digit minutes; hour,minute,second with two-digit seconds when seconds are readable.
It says 2,47
